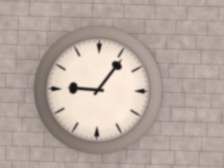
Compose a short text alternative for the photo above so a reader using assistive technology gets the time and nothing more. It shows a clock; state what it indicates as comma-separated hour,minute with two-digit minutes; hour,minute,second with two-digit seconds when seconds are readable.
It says 9,06
